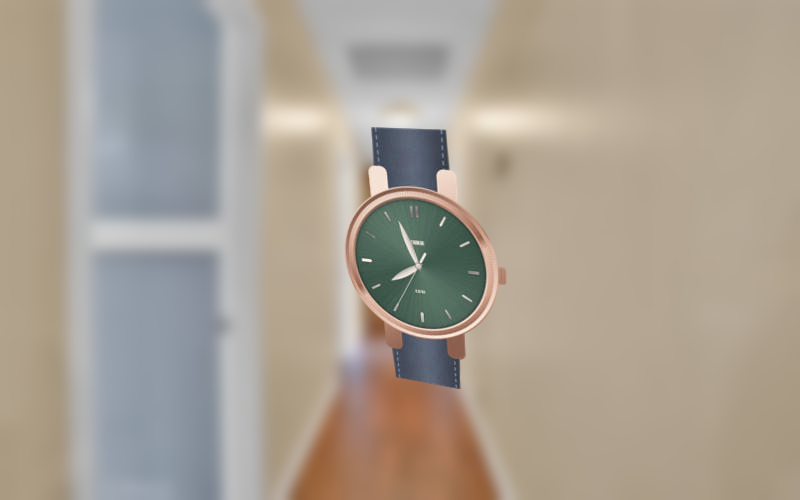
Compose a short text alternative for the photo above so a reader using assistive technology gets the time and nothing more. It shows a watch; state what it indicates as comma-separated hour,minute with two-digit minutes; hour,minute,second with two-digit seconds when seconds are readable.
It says 7,56,35
